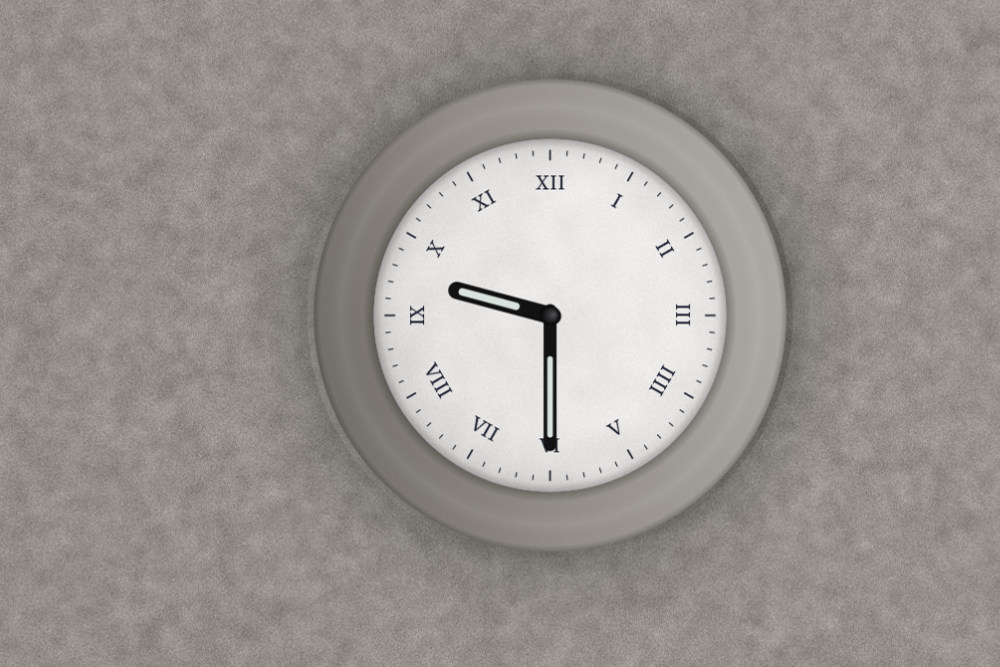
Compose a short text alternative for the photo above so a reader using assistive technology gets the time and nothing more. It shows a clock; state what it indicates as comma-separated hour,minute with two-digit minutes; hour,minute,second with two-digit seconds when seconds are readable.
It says 9,30
